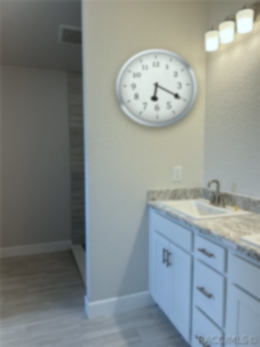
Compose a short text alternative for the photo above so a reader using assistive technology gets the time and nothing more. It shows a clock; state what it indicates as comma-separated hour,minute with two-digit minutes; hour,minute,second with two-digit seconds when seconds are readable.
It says 6,20
